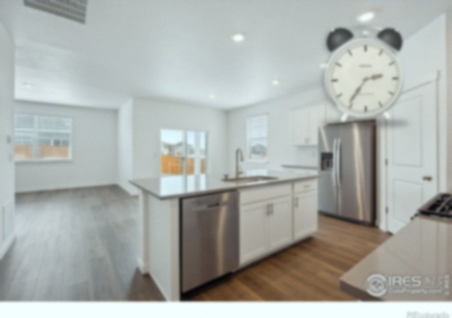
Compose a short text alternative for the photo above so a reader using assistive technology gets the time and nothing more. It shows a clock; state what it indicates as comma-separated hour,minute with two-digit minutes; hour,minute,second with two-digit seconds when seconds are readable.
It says 2,36
